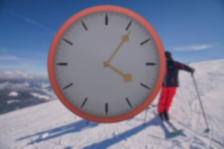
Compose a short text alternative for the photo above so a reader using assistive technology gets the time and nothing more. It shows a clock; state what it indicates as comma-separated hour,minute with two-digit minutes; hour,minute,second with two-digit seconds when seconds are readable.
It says 4,06
